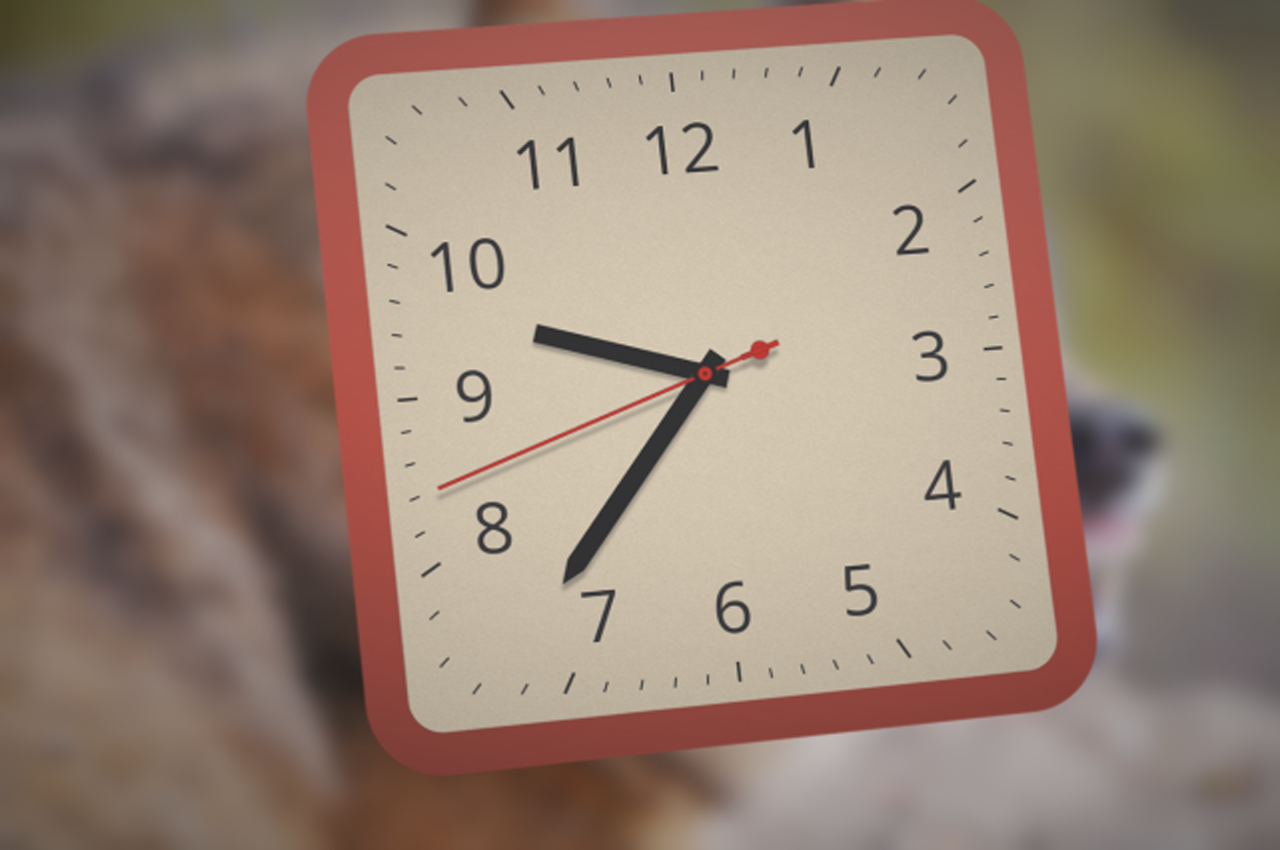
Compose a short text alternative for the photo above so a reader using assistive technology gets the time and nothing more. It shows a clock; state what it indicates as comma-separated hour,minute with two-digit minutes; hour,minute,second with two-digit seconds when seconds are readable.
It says 9,36,42
